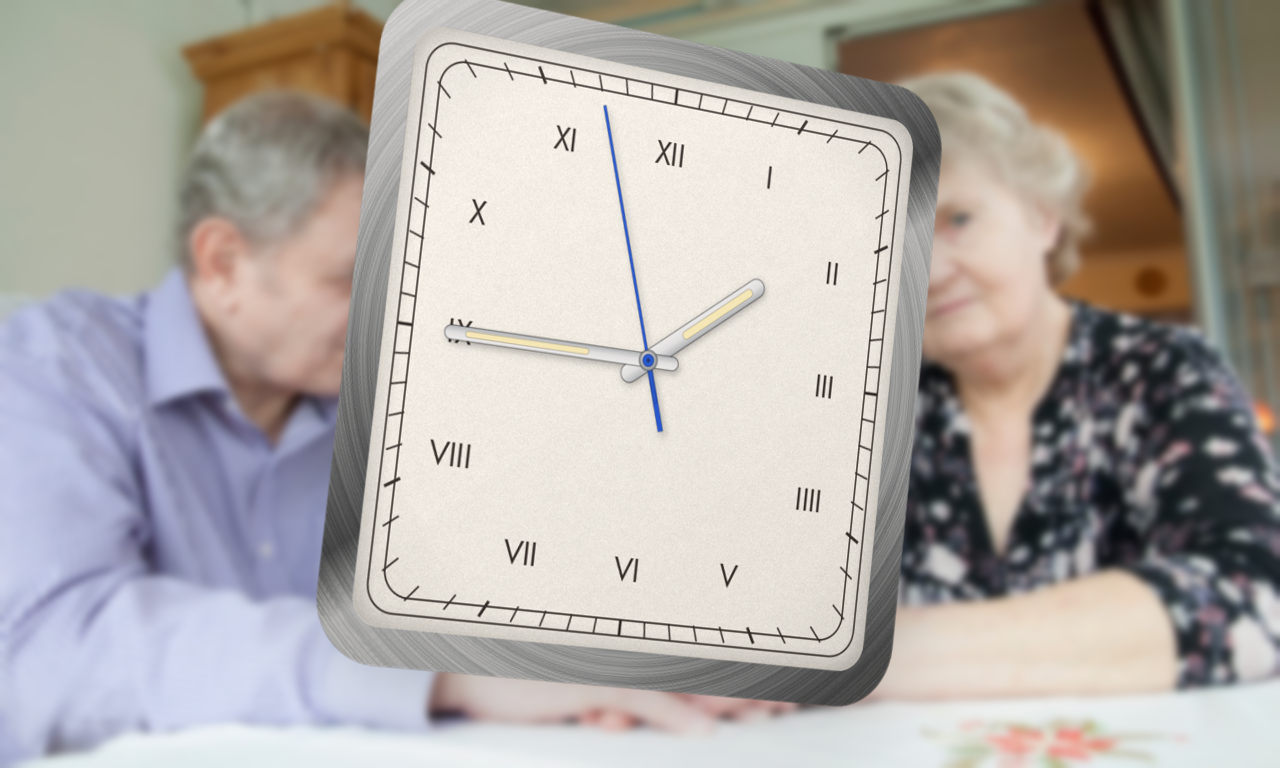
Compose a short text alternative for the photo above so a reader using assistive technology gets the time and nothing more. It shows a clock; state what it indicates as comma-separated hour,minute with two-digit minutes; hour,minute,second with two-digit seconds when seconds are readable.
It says 1,44,57
